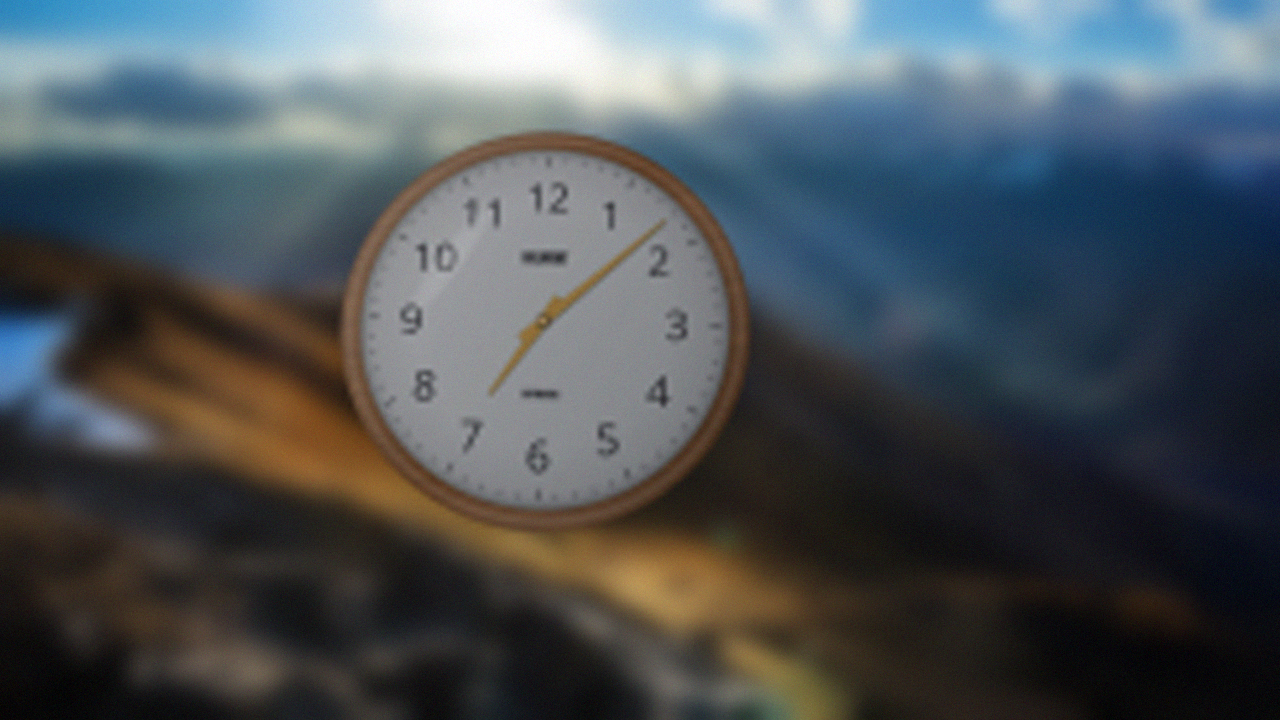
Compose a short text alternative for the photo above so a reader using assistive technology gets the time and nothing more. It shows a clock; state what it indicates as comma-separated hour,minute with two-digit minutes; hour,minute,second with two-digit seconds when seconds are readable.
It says 7,08
